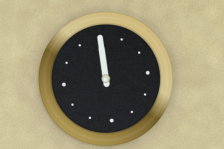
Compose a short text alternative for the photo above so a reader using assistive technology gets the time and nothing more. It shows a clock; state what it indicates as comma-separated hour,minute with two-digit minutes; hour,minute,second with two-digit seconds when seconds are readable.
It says 12,00
